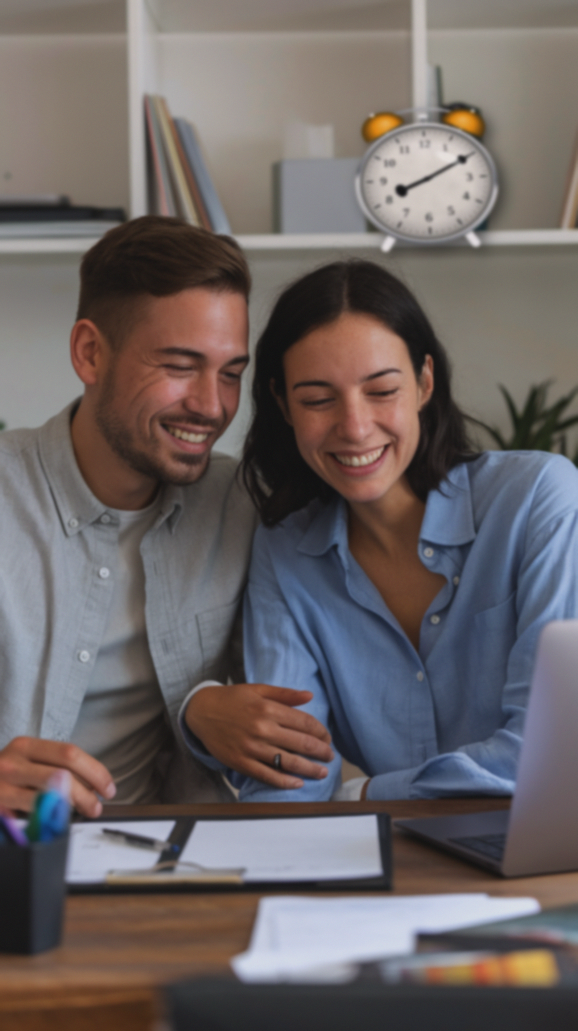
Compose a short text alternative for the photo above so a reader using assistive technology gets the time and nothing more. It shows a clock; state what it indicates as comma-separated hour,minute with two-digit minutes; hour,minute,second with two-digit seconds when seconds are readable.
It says 8,10
